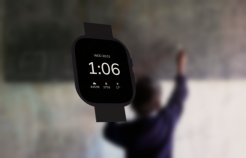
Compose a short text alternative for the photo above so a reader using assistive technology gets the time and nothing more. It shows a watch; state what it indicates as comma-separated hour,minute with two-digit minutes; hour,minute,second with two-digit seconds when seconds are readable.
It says 1,06
